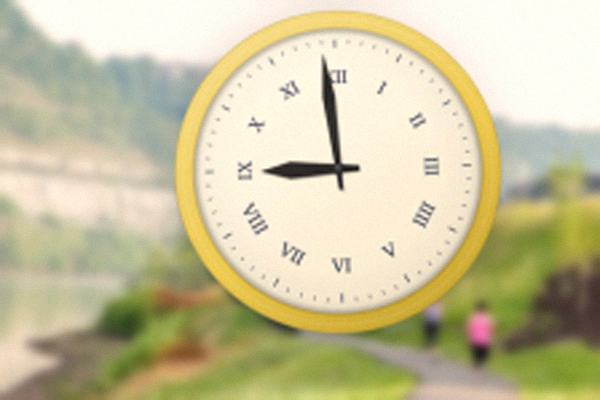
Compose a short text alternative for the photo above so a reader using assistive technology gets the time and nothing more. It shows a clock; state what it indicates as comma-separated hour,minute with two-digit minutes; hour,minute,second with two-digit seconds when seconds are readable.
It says 8,59
